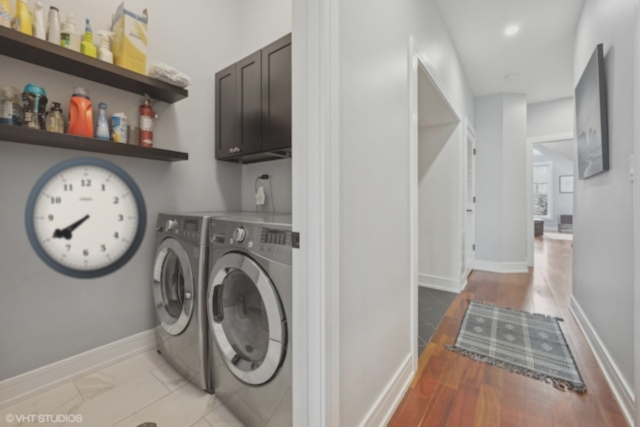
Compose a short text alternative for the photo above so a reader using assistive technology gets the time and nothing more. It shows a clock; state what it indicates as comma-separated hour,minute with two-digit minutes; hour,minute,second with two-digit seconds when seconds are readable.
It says 7,40
